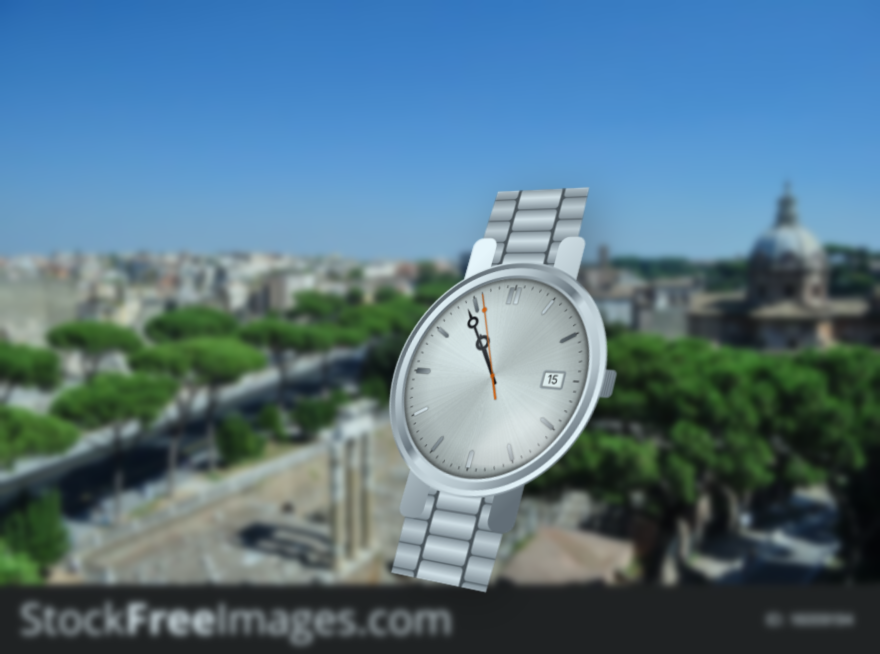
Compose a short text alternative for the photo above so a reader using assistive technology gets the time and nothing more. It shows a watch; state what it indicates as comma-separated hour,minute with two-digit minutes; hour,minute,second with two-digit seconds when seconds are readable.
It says 10,53,56
